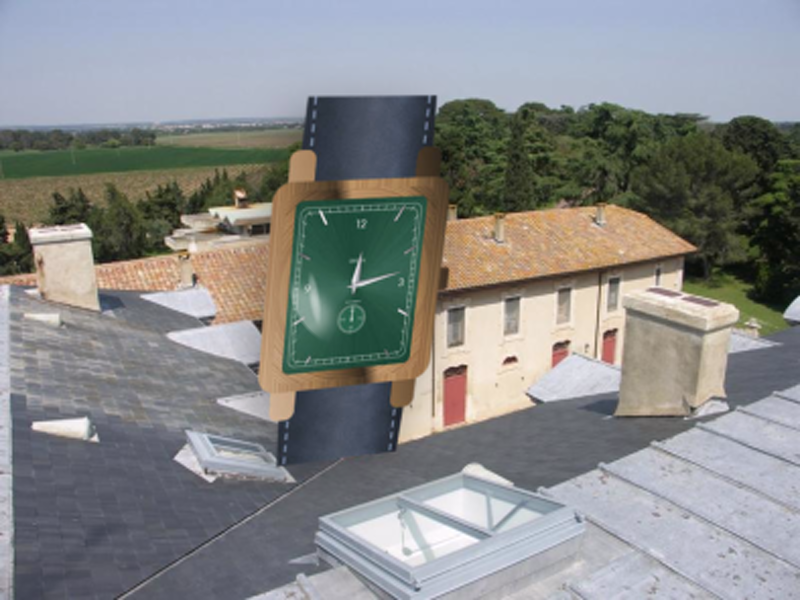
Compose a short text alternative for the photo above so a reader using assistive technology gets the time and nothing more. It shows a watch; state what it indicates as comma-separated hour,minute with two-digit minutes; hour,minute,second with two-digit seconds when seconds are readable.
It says 12,13
